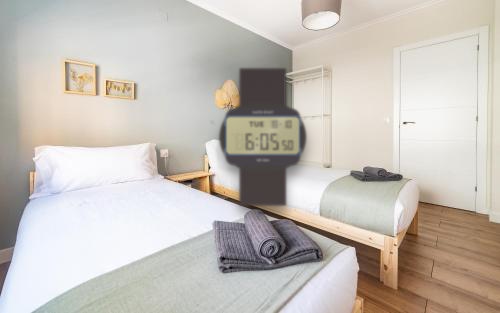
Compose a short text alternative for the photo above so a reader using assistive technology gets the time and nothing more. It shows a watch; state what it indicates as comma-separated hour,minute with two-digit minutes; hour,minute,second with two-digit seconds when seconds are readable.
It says 6,05
